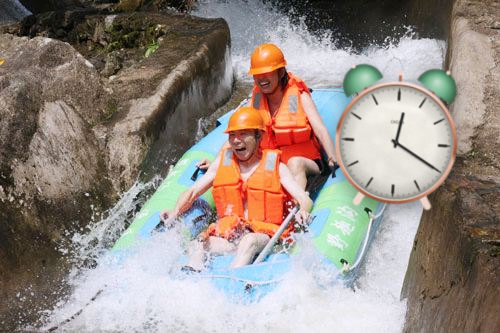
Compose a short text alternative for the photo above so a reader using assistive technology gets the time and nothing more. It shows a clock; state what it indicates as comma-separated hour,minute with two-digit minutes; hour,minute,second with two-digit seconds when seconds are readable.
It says 12,20
